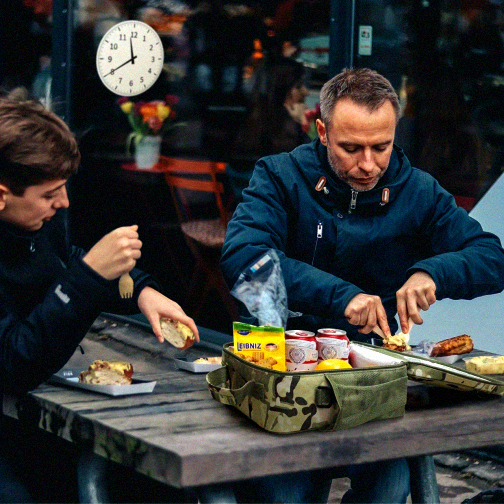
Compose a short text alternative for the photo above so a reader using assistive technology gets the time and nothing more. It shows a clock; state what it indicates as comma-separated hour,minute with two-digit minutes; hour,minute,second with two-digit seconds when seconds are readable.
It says 11,40
